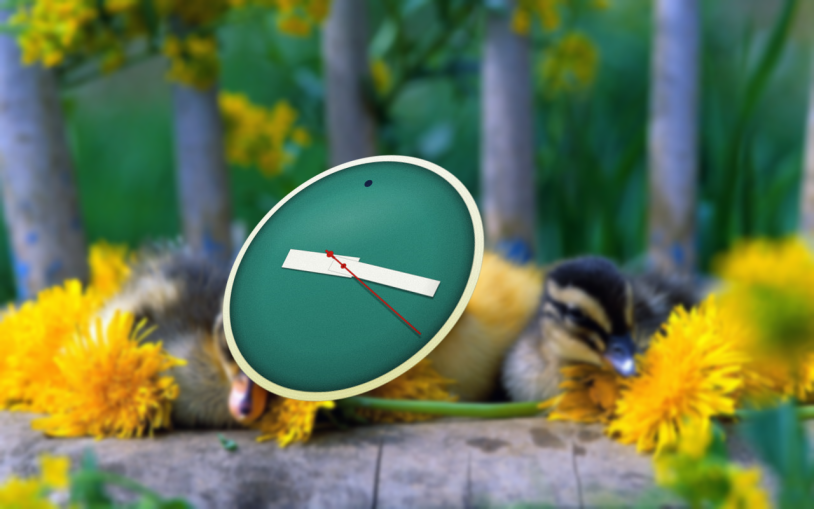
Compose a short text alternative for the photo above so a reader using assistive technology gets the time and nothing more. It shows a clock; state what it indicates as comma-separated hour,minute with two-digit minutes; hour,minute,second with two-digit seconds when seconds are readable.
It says 9,17,21
